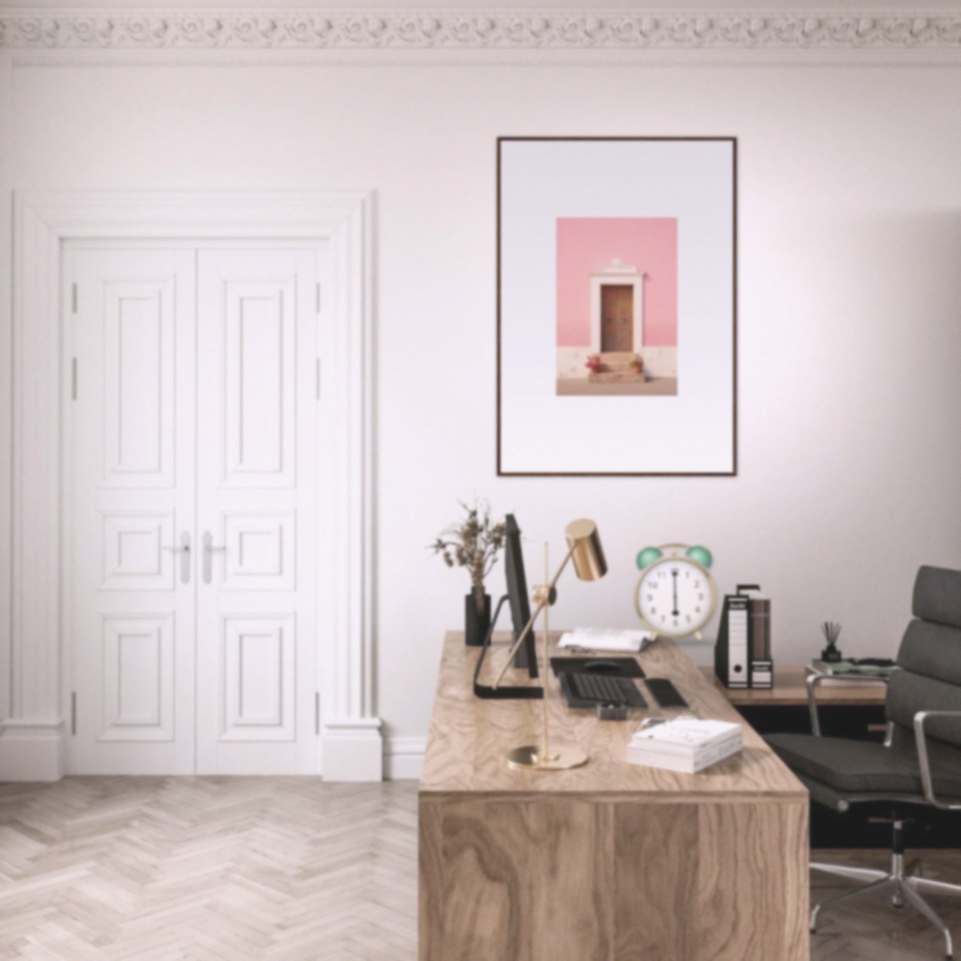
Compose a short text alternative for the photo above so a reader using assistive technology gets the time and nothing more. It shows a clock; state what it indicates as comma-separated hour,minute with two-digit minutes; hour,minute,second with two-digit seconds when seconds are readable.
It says 6,00
